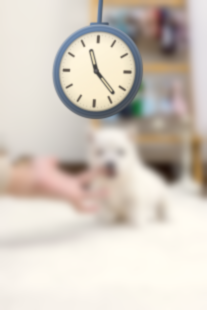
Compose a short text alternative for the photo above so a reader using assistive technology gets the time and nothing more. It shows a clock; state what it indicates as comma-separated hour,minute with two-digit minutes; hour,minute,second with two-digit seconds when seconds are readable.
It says 11,23
